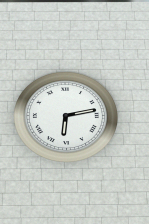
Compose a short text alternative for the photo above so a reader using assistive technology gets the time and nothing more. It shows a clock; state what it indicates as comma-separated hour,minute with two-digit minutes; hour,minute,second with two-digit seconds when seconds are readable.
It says 6,13
